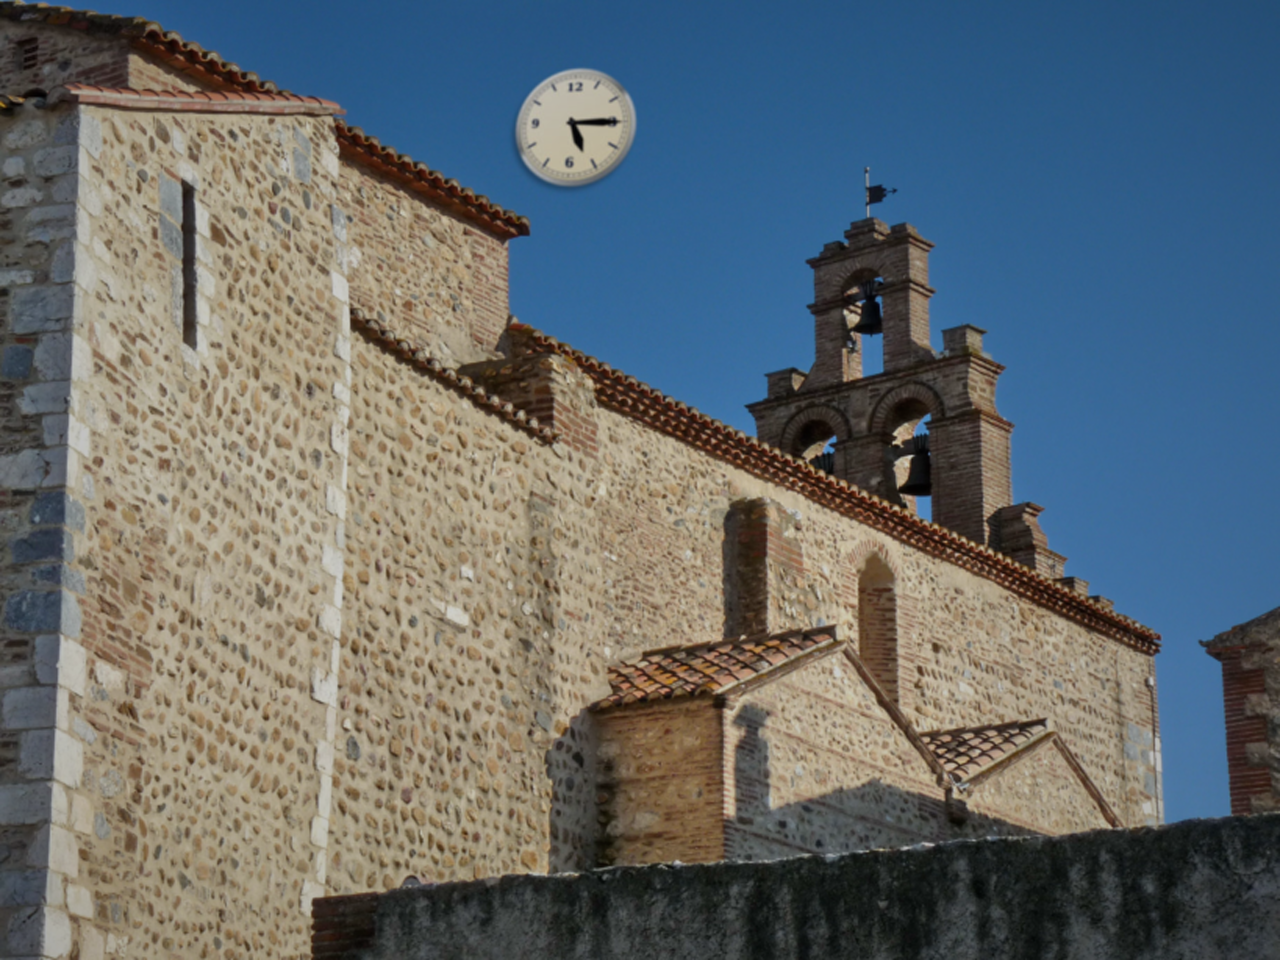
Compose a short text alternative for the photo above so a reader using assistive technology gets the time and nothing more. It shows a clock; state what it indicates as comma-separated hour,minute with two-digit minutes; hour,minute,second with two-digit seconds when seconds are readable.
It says 5,15
